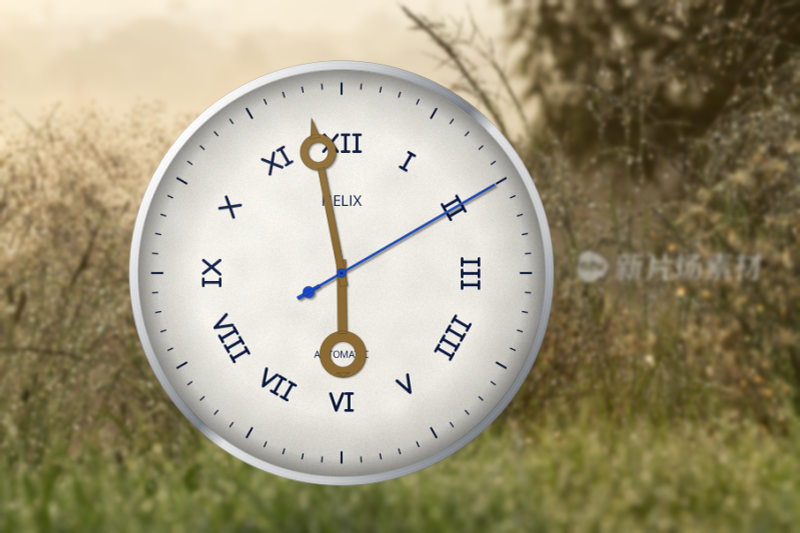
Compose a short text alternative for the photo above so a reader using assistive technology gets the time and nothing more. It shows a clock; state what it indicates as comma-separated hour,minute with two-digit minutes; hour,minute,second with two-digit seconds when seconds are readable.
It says 5,58,10
